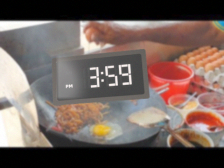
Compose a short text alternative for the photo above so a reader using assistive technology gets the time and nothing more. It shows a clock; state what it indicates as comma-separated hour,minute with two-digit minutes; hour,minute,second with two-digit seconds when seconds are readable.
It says 3,59
